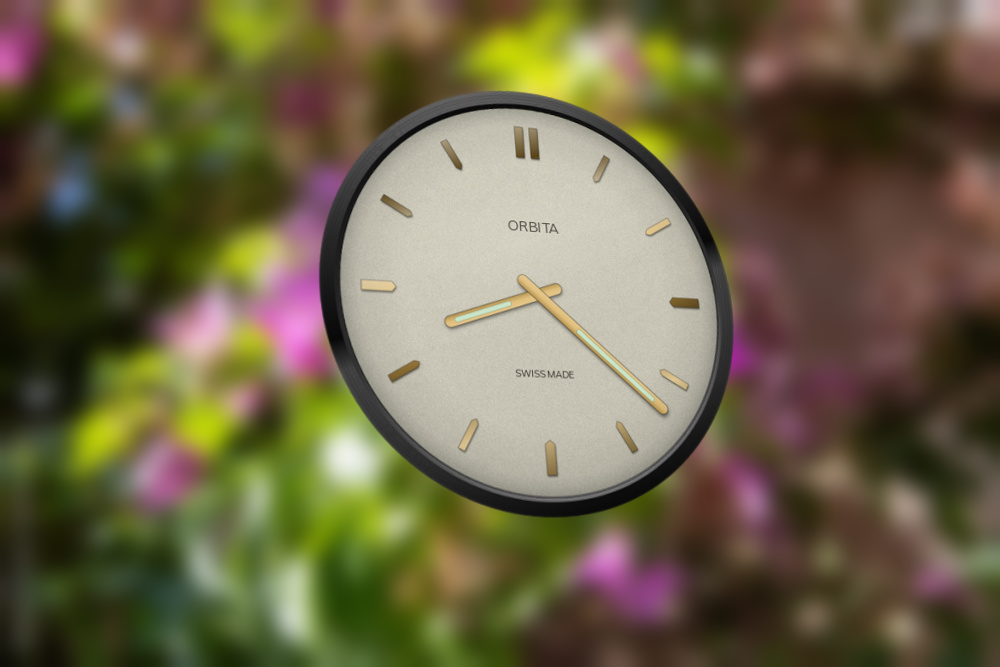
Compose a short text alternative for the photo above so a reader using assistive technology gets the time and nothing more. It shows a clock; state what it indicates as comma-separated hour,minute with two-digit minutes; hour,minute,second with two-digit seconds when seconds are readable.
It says 8,22
